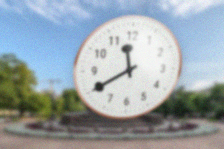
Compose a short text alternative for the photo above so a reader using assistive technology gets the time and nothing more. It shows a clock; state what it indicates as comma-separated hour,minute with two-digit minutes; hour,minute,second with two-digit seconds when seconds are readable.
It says 11,40
